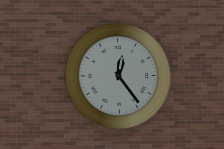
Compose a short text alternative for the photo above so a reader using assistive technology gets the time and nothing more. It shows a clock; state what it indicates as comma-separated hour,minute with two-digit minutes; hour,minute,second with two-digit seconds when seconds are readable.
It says 12,24
